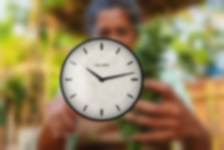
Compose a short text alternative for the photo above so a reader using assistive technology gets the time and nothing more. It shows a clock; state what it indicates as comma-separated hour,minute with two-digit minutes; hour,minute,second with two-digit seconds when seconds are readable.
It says 10,13
